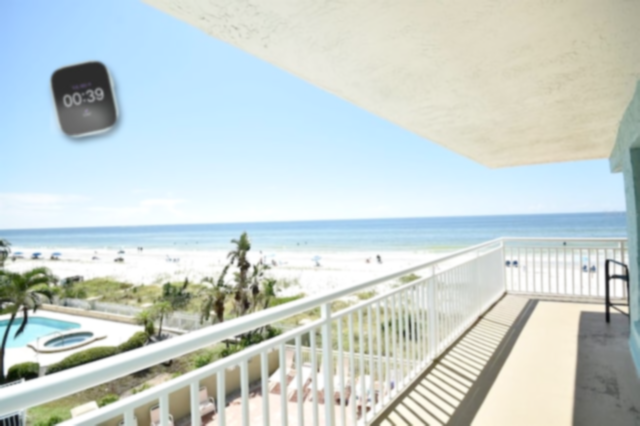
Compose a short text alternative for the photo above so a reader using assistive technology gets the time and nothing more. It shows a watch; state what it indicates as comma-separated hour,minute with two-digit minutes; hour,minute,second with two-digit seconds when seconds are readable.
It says 0,39
